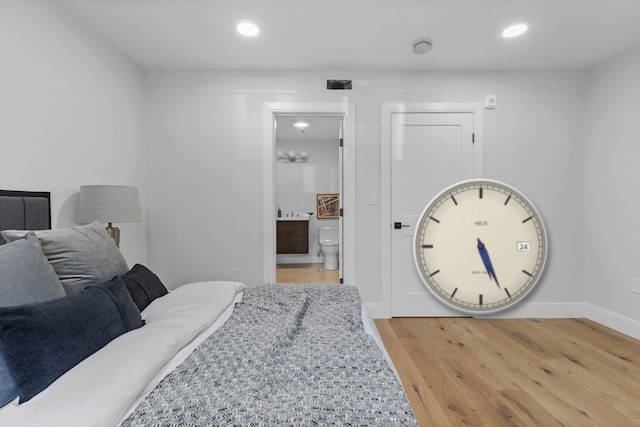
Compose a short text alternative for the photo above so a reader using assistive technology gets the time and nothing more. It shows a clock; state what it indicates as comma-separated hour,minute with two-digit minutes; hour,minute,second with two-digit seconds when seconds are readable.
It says 5,26
